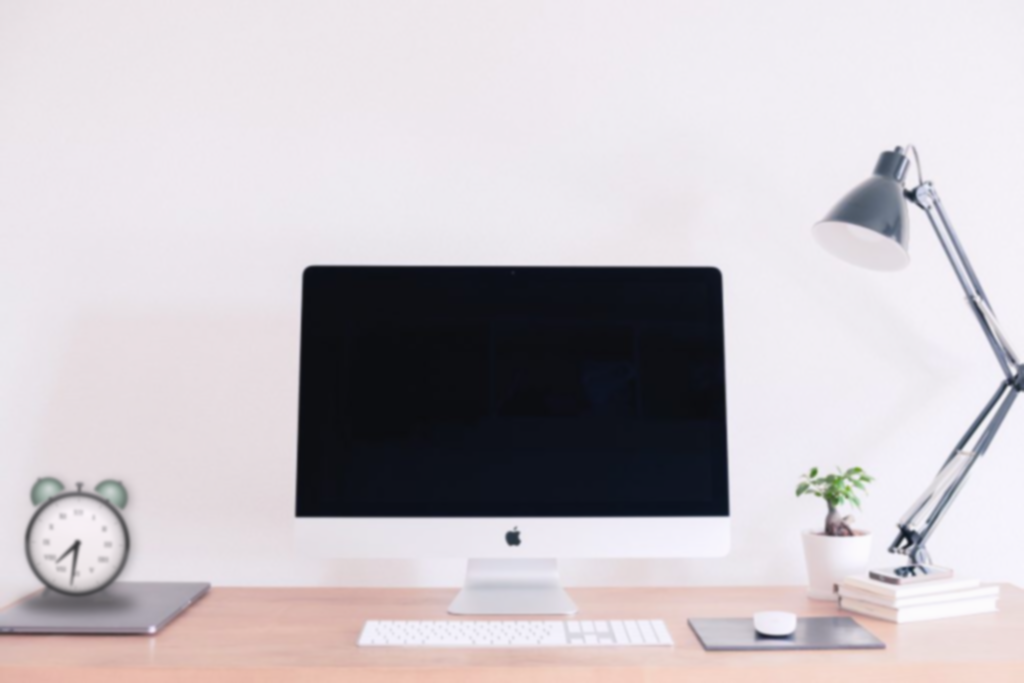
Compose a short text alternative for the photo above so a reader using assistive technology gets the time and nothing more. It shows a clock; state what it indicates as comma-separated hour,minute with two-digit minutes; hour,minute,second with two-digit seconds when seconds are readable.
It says 7,31
